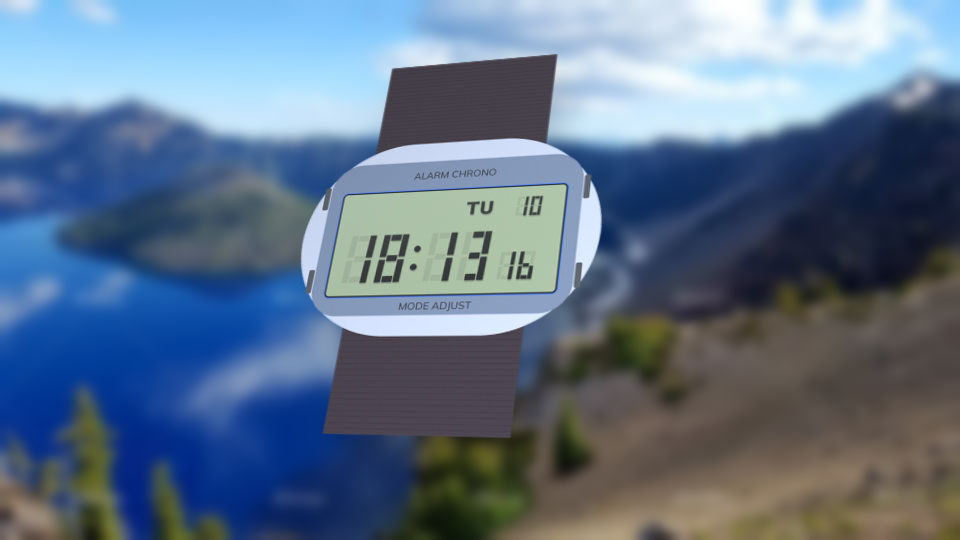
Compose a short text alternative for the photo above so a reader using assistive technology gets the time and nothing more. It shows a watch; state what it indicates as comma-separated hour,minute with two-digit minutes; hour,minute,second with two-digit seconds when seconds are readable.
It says 18,13,16
